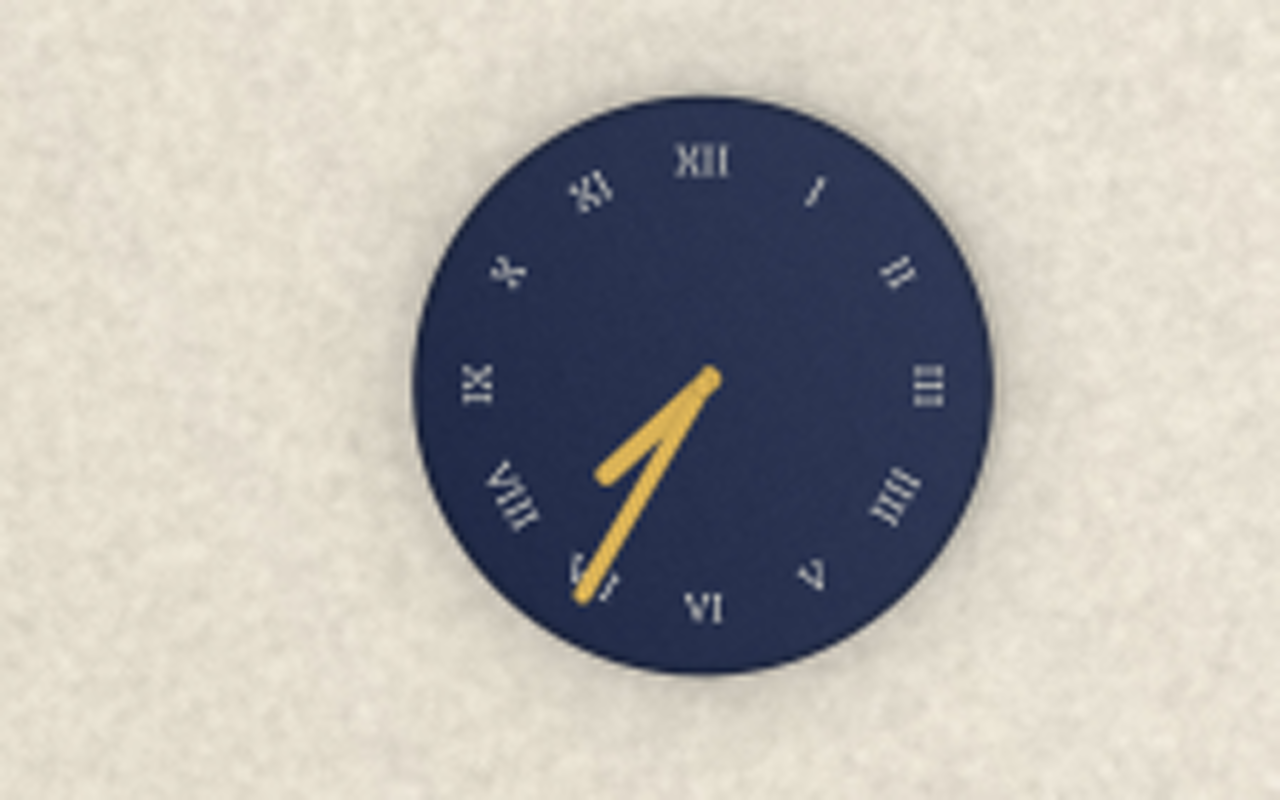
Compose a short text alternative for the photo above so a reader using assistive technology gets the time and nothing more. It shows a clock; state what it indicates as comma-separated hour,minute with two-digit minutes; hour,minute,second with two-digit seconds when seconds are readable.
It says 7,35
